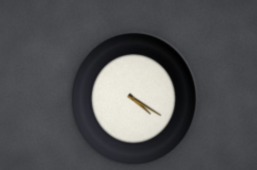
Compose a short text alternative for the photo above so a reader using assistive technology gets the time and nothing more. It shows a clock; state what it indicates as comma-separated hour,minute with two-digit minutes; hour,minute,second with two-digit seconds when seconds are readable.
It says 4,20
